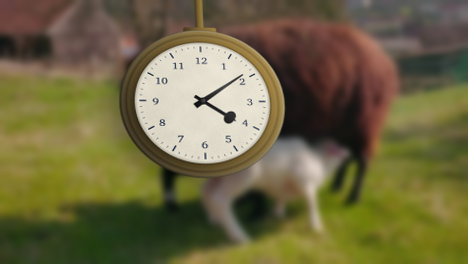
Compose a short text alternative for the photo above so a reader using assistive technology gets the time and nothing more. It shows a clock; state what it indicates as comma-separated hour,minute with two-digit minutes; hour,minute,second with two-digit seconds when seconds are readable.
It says 4,09
